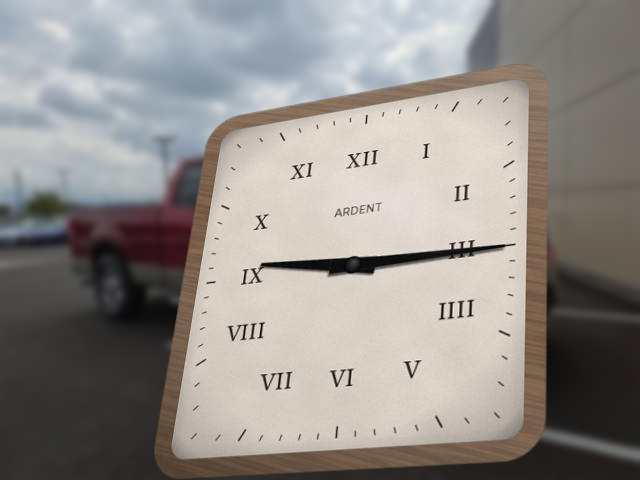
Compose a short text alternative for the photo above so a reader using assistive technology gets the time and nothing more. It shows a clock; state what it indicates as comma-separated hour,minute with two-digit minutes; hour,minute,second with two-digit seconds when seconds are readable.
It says 9,15
